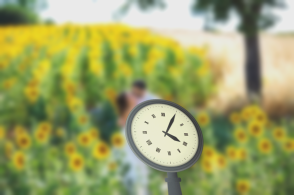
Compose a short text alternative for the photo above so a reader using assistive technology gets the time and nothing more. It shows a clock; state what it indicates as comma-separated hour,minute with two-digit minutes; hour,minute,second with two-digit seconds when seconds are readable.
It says 4,05
